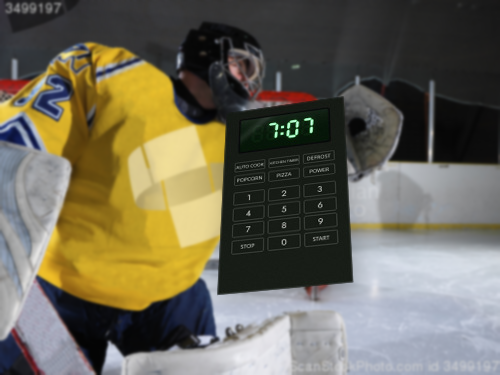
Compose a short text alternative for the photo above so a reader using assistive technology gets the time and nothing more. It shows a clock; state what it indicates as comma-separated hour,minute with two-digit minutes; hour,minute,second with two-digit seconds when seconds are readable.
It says 7,07
